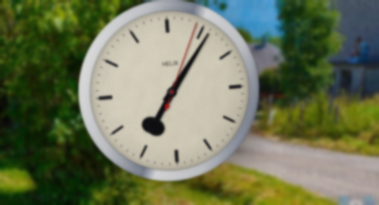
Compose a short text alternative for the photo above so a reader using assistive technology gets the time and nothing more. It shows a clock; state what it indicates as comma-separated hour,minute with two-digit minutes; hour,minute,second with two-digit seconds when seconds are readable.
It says 7,06,04
